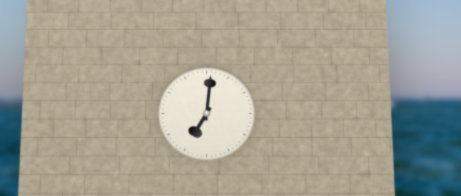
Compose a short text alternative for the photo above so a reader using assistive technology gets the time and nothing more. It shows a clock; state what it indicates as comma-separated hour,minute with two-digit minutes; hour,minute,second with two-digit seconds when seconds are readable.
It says 7,01
